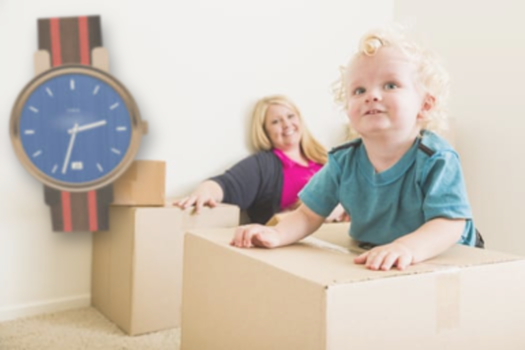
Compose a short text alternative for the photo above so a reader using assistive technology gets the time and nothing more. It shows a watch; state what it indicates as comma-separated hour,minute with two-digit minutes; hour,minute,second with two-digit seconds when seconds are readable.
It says 2,33
